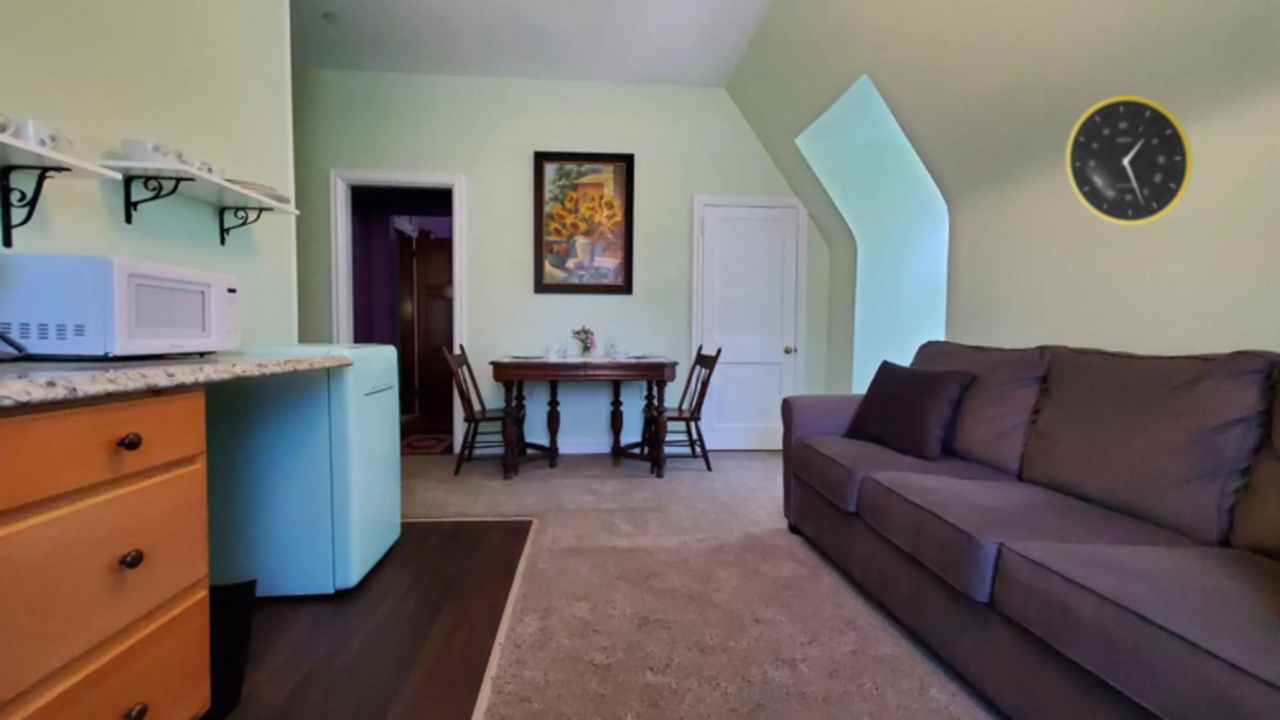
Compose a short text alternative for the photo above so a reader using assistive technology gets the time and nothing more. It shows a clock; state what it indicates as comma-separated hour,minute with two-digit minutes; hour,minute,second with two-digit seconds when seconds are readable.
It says 1,27
